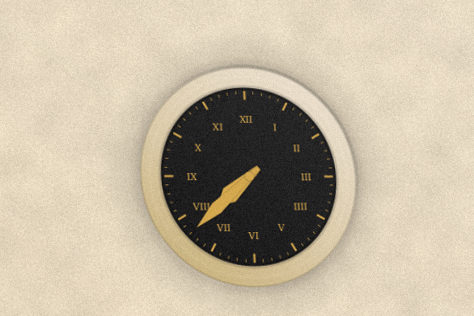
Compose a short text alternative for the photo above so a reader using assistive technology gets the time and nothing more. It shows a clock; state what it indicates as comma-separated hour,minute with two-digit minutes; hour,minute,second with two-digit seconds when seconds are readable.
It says 7,38
